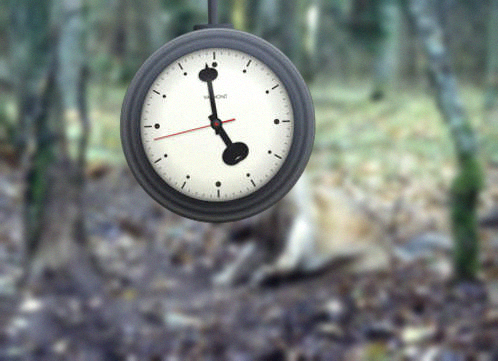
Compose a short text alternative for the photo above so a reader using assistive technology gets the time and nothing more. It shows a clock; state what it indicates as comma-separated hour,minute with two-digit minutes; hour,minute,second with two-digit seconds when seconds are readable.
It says 4,58,43
